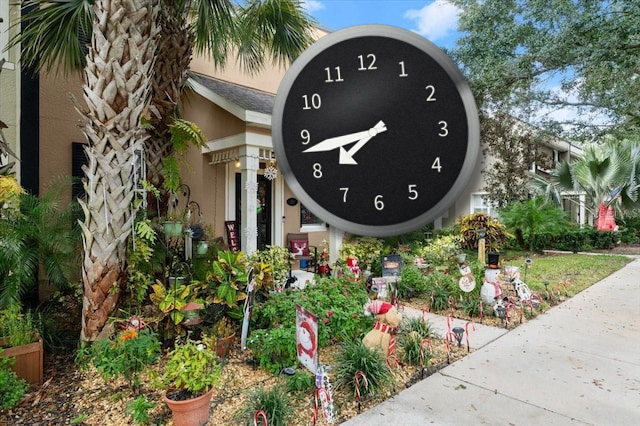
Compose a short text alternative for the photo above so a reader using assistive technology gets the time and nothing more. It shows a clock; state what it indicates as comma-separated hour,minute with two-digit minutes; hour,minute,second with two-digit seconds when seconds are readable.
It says 7,43
